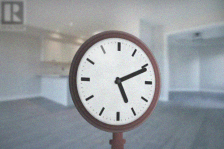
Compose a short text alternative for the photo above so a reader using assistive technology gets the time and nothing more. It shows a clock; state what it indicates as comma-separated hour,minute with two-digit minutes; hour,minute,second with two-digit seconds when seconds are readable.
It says 5,11
